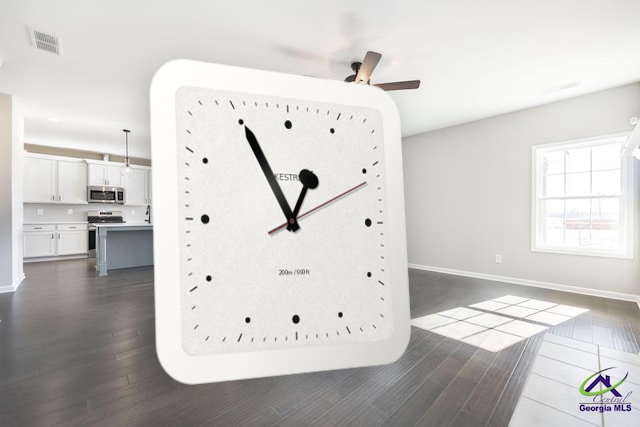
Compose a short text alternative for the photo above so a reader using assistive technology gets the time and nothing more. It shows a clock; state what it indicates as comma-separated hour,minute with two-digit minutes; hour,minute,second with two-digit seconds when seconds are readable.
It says 12,55,11
